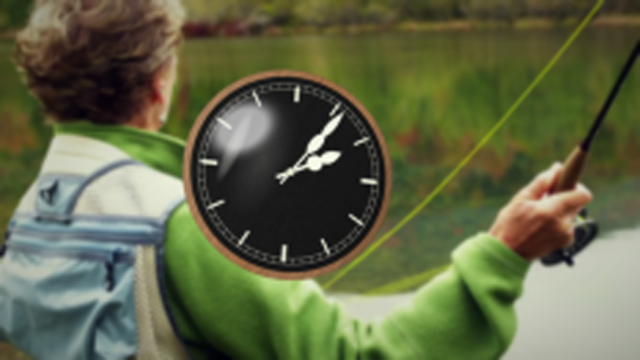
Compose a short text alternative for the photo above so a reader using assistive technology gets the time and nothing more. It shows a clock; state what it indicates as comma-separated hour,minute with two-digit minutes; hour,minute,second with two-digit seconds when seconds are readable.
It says 2,06
